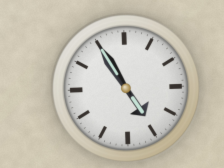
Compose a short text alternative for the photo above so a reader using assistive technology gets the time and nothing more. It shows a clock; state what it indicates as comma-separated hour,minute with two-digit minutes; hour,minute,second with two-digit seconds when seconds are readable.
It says 4,55
